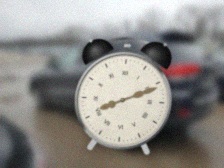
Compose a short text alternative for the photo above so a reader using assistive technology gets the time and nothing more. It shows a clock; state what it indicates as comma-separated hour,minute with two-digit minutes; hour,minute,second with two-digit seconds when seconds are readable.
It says 8,11
